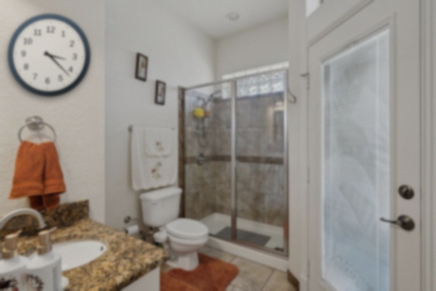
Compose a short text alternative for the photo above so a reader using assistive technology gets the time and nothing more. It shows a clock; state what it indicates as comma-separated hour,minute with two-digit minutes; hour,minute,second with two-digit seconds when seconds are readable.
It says 3,22
